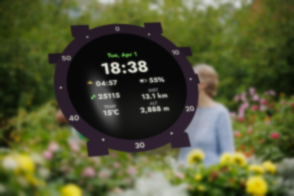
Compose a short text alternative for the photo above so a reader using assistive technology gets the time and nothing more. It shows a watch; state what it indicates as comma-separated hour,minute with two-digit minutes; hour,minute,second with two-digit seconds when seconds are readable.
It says 18,38
